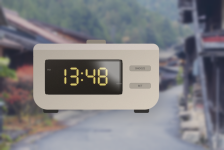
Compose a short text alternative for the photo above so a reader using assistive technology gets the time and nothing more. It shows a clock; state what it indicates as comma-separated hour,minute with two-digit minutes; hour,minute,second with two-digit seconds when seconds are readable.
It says 13,48
